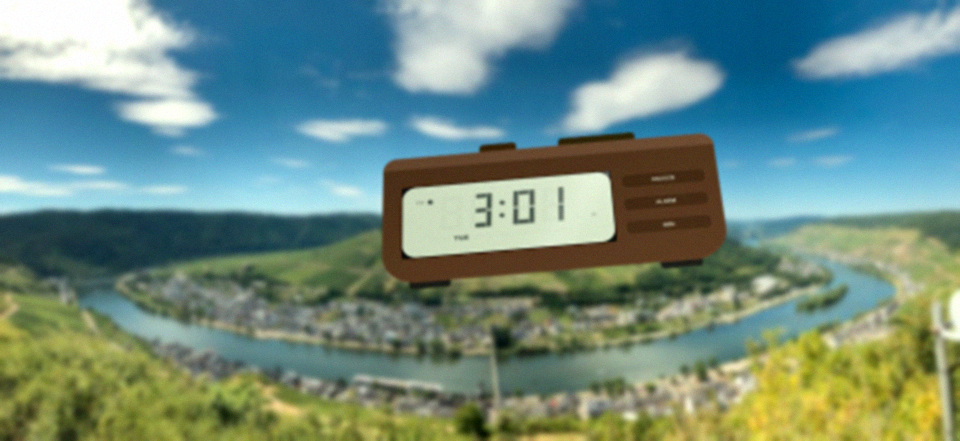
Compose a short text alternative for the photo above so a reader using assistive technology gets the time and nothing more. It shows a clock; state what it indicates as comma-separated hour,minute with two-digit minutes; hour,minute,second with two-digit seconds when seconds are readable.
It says 3,01
